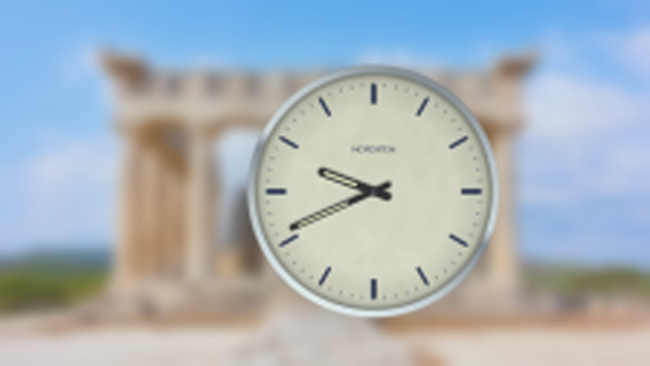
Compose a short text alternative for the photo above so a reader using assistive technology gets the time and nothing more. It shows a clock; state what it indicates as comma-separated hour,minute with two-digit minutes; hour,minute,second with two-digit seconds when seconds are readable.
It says 9,41
